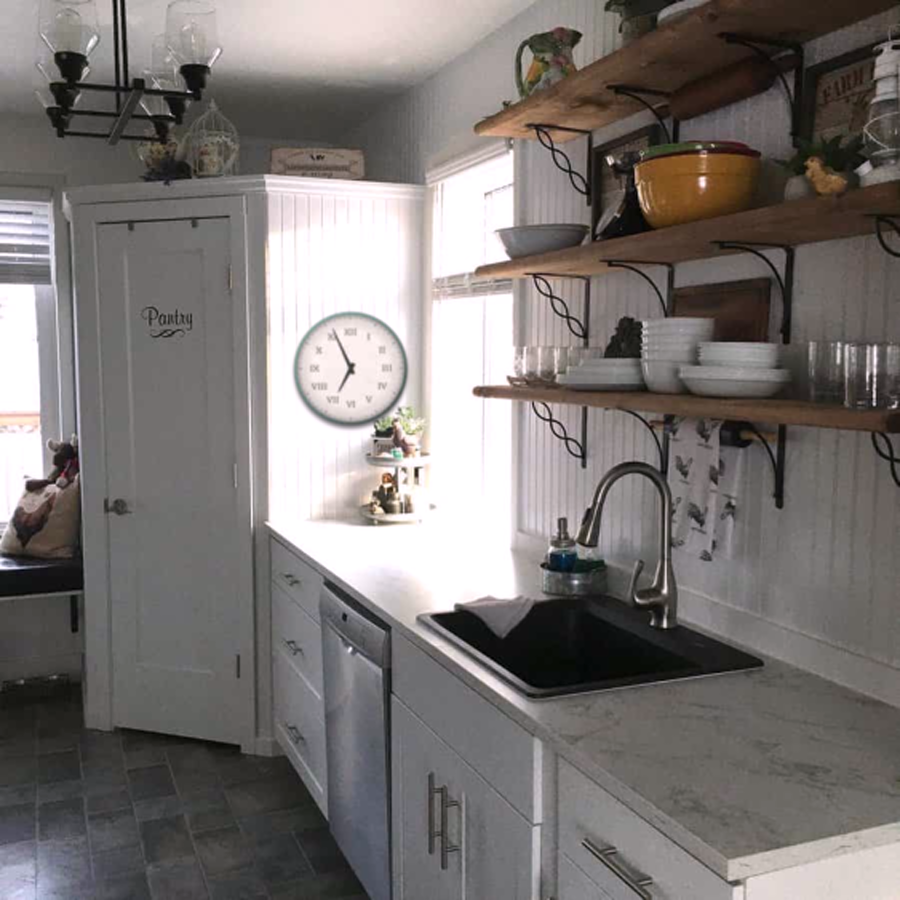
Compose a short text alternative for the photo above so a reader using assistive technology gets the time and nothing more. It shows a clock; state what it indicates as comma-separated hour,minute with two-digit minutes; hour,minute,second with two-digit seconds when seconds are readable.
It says 6,56
